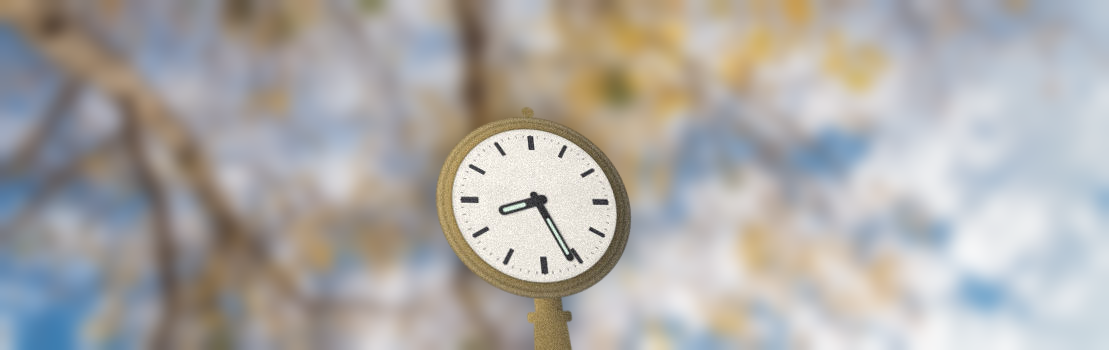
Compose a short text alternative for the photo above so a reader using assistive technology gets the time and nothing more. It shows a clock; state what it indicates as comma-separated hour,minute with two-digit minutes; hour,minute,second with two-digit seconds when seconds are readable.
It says 8,26
